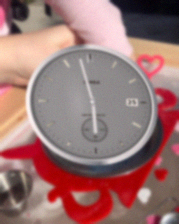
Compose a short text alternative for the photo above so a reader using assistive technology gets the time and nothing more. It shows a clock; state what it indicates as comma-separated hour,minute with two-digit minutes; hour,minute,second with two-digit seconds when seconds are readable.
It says 5,58
